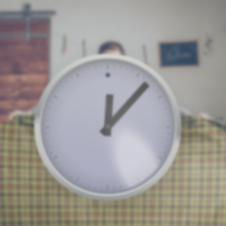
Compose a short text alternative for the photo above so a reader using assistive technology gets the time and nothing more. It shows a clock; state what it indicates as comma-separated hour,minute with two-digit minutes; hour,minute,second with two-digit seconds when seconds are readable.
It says 12,07
